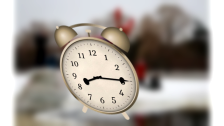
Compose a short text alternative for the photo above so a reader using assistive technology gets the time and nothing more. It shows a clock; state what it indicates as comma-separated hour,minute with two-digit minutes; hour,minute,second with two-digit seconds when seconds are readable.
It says 8,15
